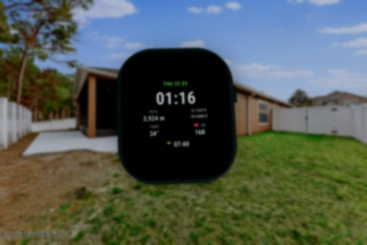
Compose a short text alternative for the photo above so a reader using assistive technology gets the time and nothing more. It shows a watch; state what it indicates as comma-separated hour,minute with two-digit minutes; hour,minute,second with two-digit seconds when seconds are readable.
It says 1,16
